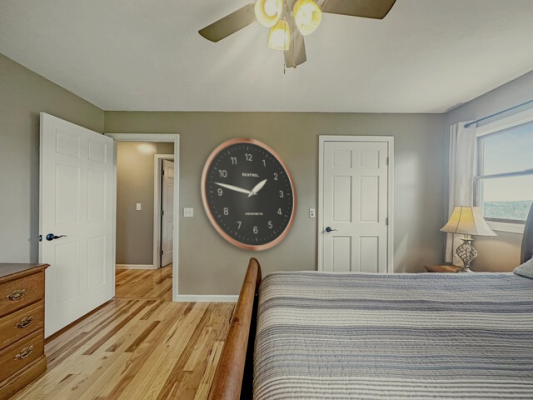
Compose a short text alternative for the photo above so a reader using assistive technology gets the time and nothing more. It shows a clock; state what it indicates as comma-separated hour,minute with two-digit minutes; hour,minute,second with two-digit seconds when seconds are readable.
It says 1,47
